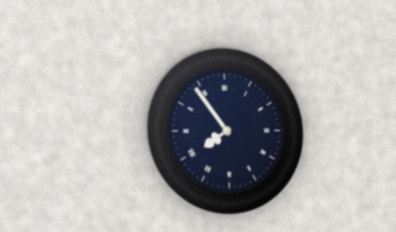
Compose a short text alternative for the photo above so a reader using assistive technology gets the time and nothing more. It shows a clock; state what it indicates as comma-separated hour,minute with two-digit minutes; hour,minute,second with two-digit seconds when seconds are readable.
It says 7,54
